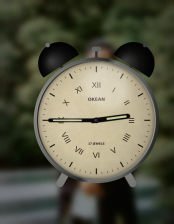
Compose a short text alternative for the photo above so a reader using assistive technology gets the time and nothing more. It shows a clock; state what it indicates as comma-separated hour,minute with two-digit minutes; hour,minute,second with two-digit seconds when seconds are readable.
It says 2,45
